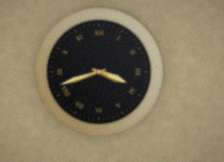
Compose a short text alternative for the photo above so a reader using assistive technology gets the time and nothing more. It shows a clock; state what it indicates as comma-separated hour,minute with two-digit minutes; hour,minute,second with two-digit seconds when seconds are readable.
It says 3,42
